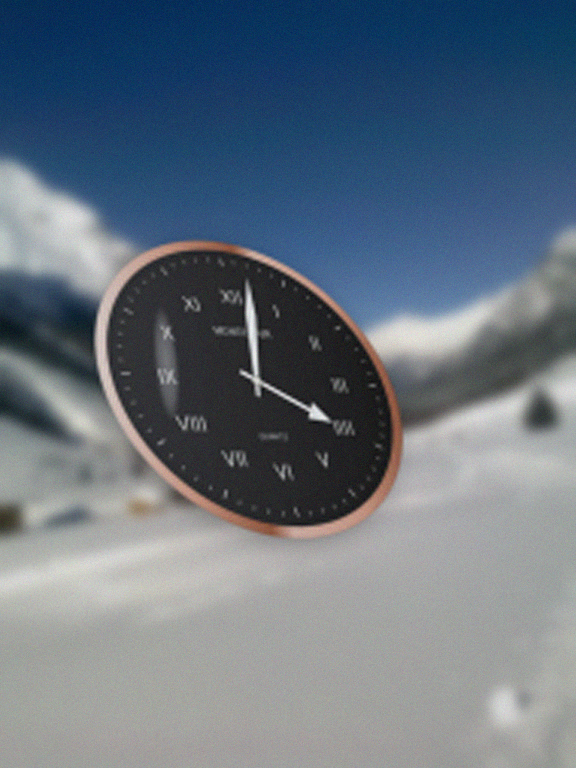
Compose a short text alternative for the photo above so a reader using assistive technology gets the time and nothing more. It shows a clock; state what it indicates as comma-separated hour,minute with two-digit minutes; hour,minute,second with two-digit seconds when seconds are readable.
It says 4,02
